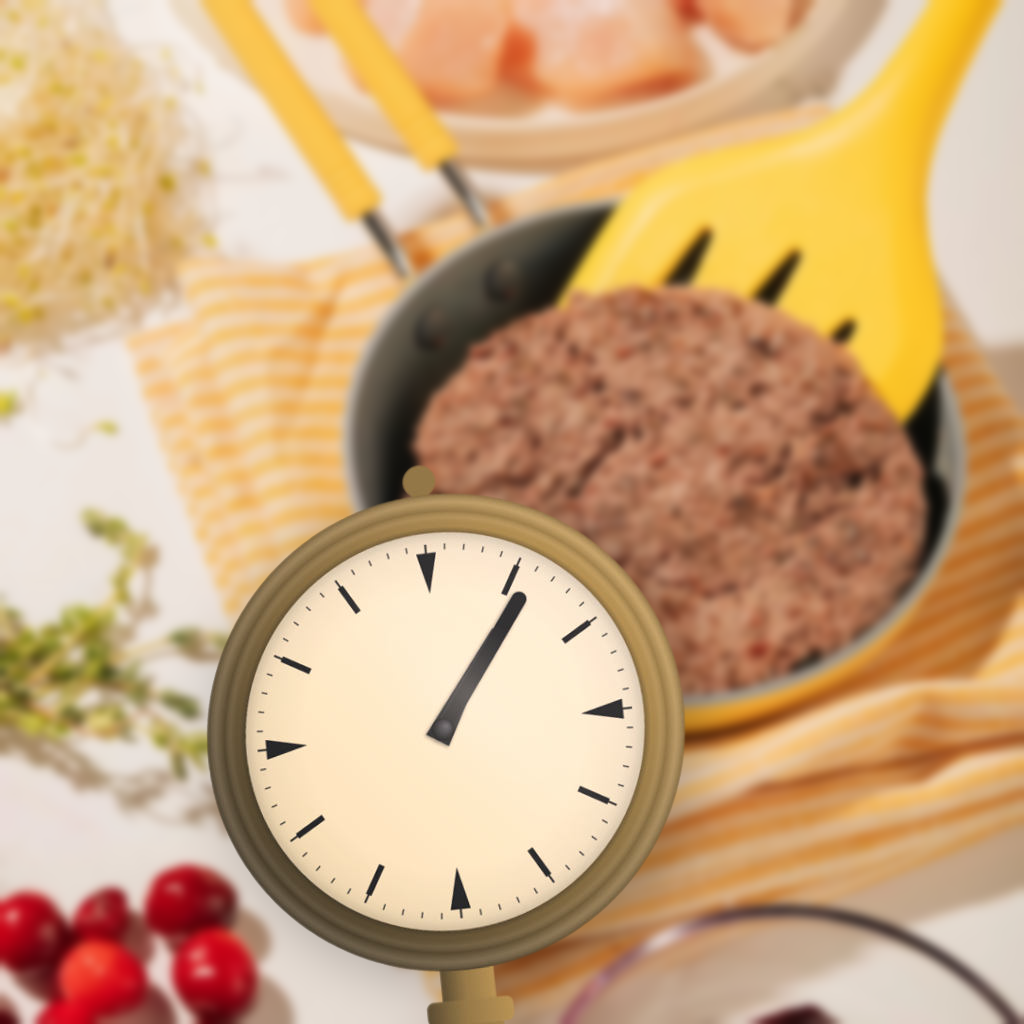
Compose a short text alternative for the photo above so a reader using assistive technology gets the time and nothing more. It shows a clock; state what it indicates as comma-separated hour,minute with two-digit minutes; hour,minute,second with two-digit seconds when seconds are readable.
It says 1,06
